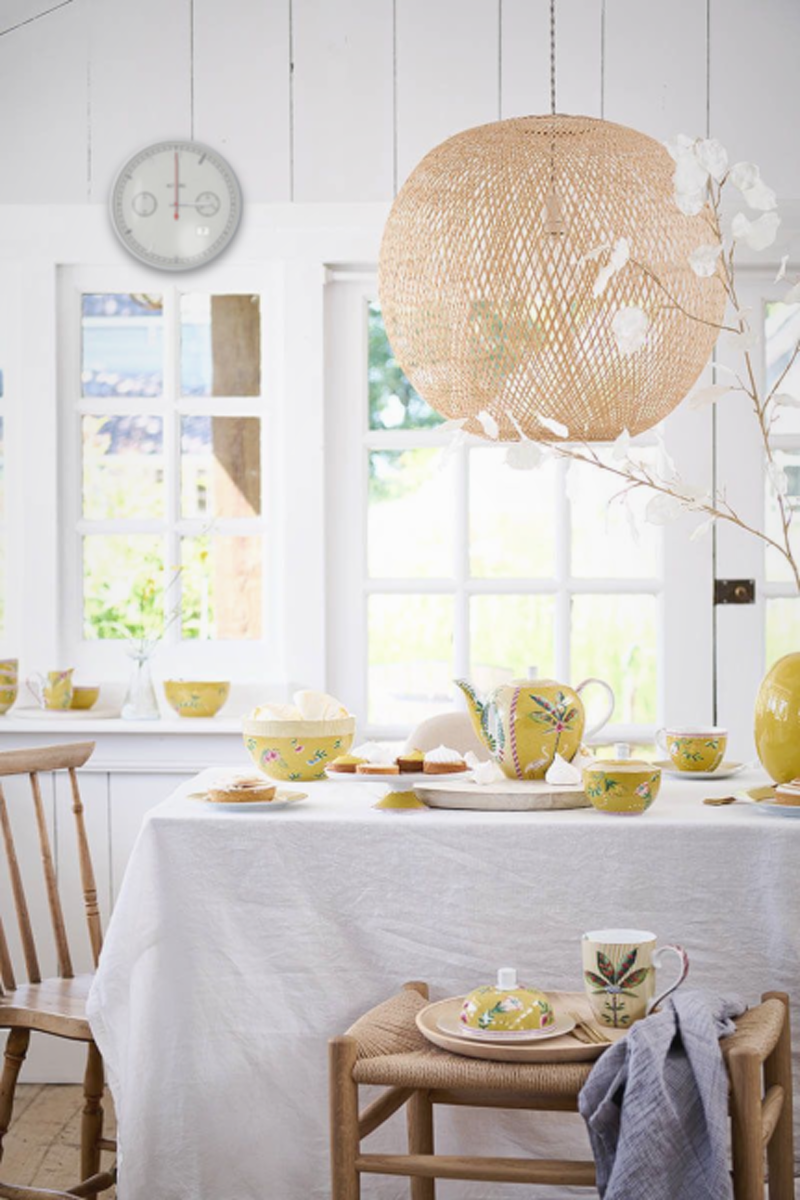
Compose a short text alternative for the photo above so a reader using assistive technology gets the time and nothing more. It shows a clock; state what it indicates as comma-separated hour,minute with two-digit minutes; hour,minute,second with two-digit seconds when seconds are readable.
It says 3,00
